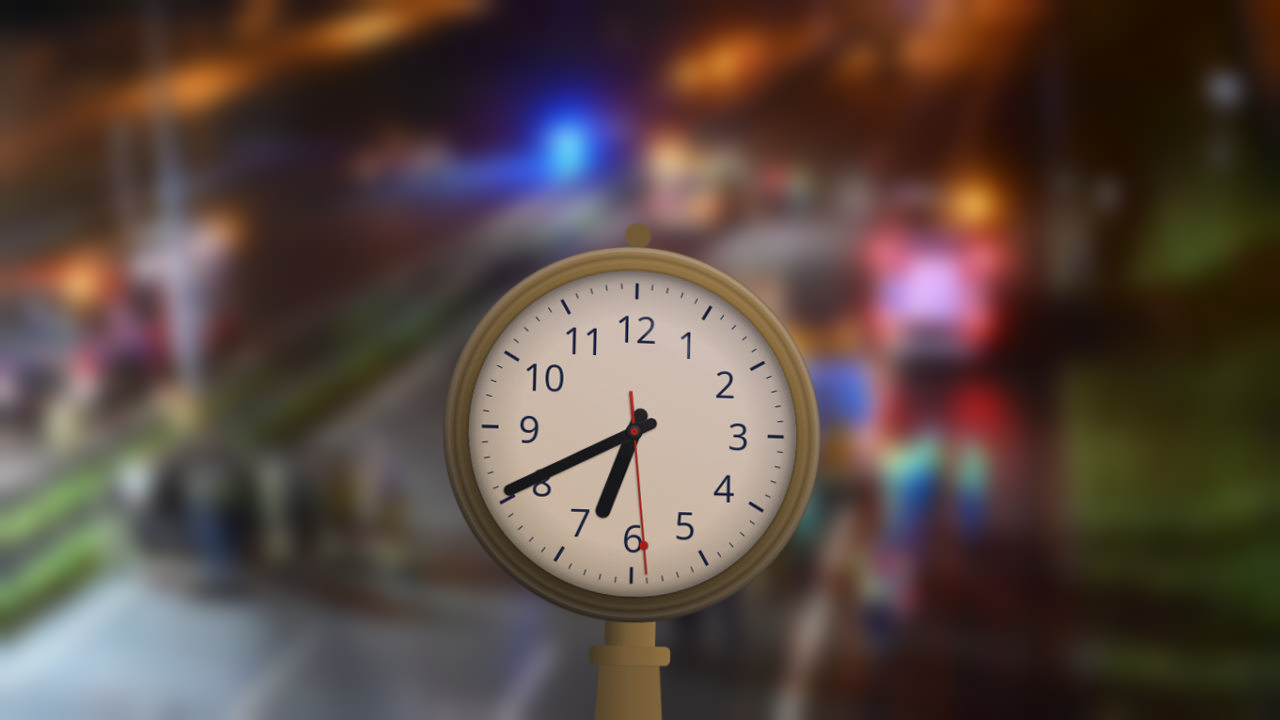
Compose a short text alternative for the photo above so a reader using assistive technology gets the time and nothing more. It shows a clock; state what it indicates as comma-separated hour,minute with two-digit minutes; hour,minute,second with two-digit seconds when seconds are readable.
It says 6,40,29
